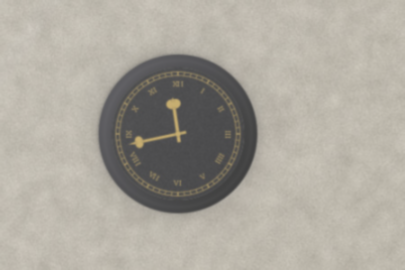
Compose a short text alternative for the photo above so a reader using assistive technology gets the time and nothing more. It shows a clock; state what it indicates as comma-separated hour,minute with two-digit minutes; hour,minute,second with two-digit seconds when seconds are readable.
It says 11,43
